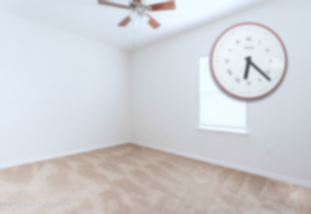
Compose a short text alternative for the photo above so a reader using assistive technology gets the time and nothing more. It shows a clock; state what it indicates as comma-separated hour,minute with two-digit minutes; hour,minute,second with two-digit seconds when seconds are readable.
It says 6,22
